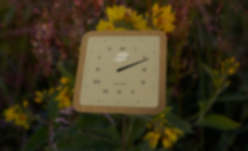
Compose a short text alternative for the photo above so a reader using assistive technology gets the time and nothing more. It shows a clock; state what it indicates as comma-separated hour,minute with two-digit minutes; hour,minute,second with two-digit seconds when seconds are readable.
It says 2,11
